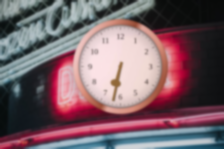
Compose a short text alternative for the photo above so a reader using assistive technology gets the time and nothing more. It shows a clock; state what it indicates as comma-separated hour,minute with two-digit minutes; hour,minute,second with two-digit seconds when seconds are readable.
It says 6,32
